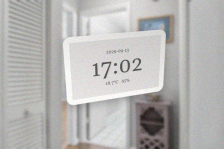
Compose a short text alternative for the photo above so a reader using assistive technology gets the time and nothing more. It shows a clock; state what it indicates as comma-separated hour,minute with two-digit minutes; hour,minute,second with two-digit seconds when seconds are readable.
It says 17,02
